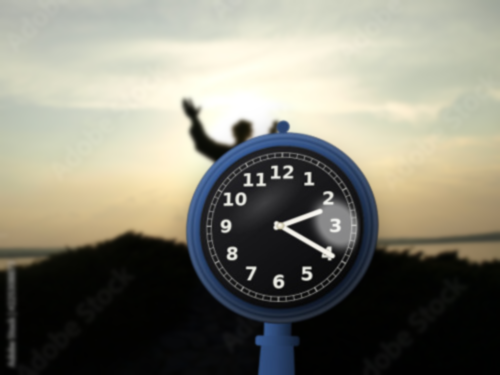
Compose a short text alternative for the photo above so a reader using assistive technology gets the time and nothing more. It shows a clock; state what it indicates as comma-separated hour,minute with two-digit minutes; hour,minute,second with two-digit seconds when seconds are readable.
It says 2,20
